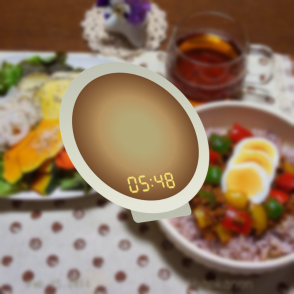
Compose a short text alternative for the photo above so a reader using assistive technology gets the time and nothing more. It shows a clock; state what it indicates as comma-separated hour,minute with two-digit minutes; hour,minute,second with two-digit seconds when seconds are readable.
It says 5,48
